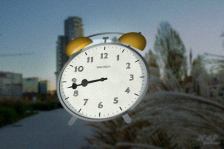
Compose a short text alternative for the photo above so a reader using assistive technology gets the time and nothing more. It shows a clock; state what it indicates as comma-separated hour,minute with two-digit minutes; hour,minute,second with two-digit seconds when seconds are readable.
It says 8,43
